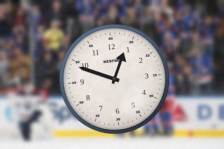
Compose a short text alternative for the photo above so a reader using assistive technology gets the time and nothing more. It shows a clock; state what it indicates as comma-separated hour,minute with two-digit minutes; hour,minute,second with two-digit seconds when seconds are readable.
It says 12,49
